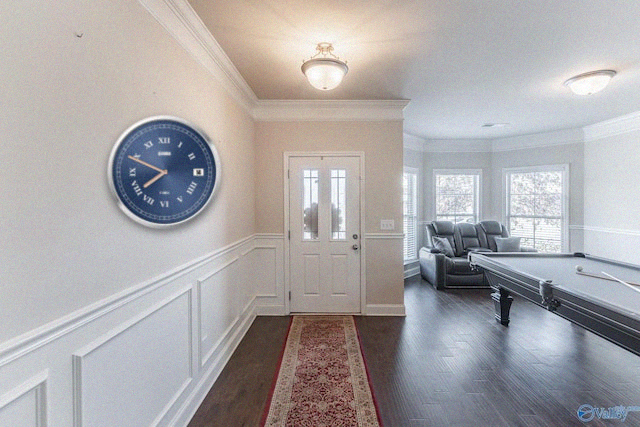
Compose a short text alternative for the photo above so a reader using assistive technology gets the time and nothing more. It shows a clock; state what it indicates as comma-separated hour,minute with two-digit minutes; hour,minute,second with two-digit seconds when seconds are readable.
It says 7,49
